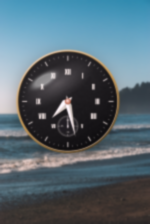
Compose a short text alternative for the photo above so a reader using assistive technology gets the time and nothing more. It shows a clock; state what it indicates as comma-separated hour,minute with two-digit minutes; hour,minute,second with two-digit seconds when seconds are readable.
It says 7,28
